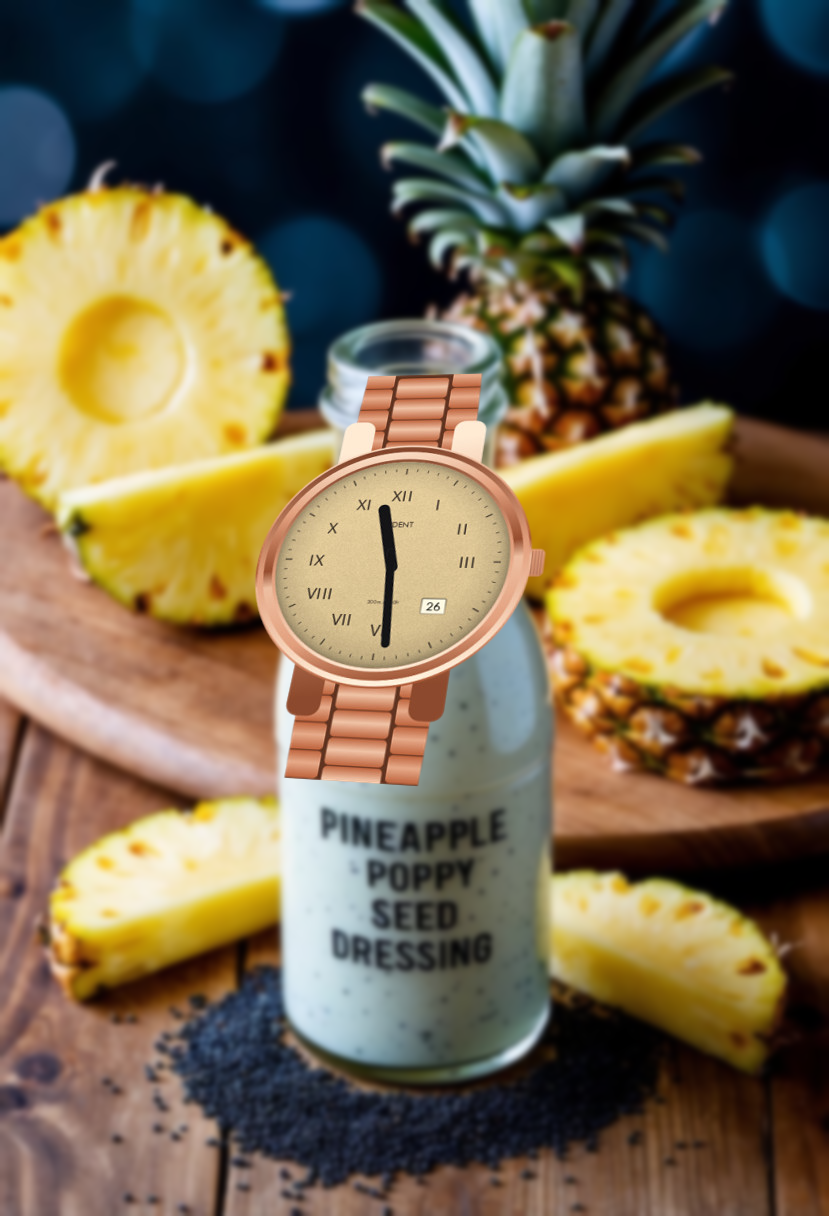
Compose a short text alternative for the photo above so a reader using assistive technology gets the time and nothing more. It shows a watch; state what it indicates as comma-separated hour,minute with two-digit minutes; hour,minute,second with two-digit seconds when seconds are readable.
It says 11,29
